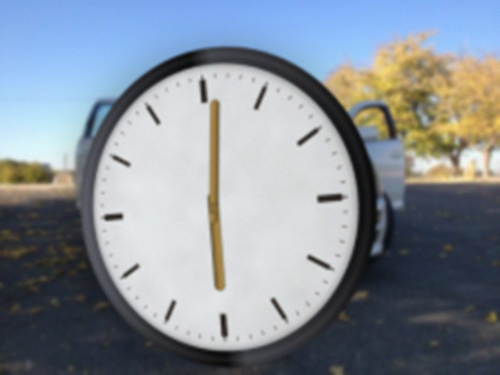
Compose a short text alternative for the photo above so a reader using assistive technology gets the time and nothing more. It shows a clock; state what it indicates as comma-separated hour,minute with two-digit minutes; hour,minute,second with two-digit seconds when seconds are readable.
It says 6,01
